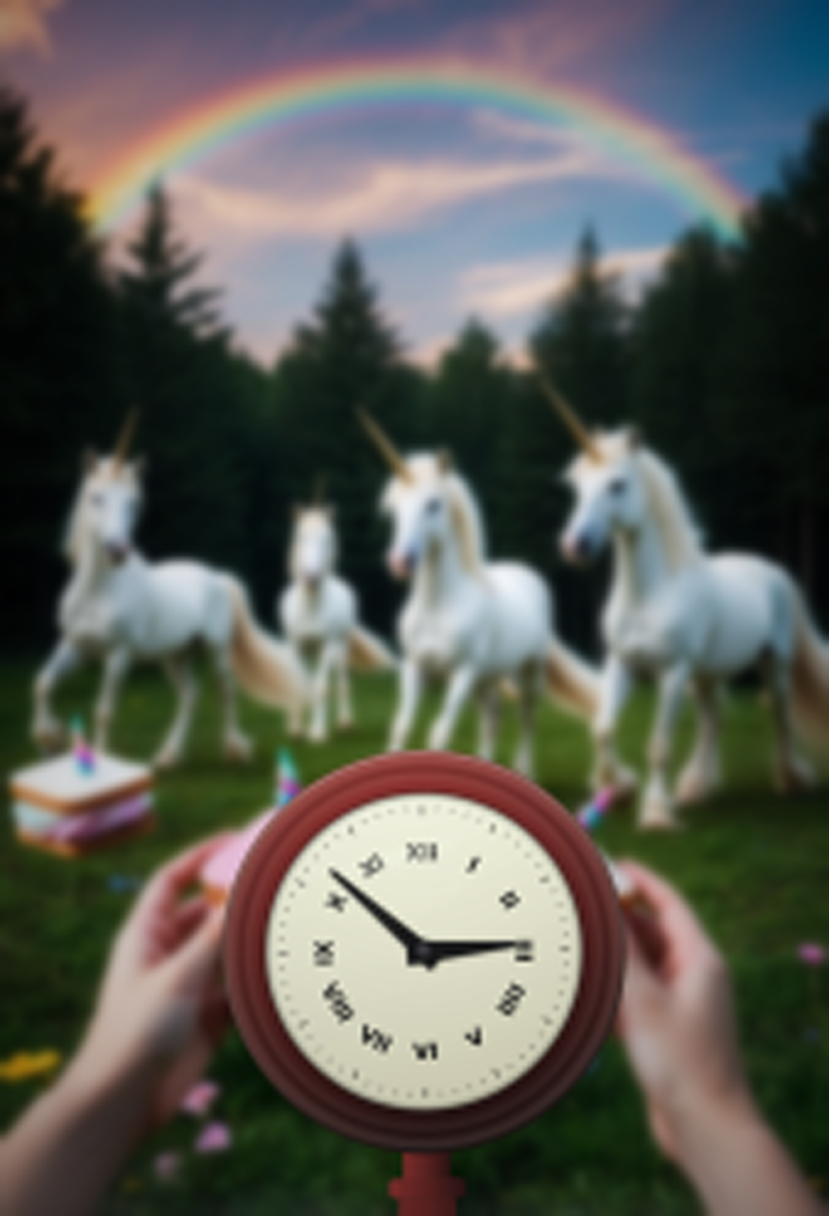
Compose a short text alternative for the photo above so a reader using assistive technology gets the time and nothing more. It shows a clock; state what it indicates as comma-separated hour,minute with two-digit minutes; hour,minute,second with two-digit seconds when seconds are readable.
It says 2,52
